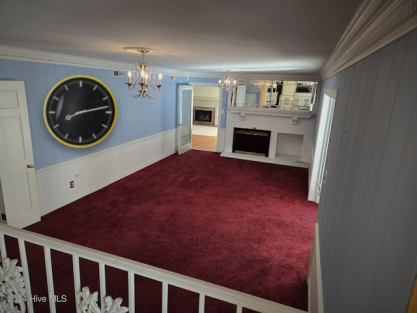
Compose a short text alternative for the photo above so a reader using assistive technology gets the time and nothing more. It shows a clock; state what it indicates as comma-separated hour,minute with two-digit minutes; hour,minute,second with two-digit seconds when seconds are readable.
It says 8,13
